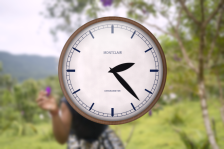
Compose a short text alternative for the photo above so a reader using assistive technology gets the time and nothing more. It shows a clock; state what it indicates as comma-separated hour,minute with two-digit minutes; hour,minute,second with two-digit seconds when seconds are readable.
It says 2,23
